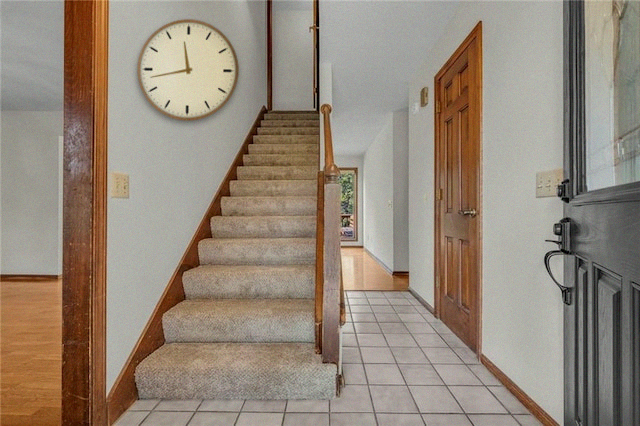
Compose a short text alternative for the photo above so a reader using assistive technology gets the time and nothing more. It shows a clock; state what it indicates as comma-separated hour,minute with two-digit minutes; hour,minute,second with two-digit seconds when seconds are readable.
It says 11,43
